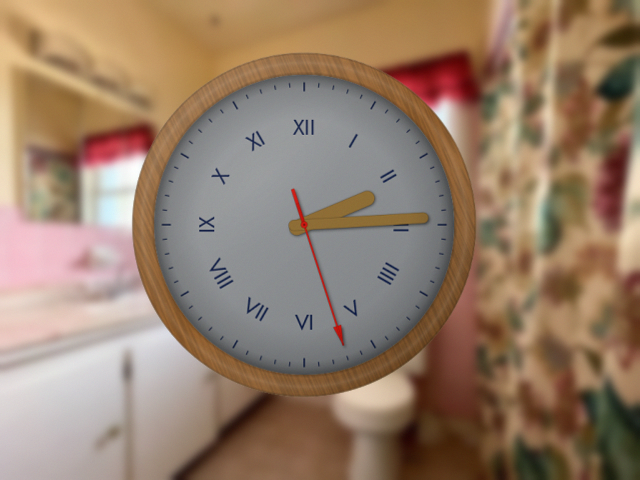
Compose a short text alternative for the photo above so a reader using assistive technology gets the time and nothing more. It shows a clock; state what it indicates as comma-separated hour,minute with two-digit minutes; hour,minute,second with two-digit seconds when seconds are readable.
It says 2,14,27
